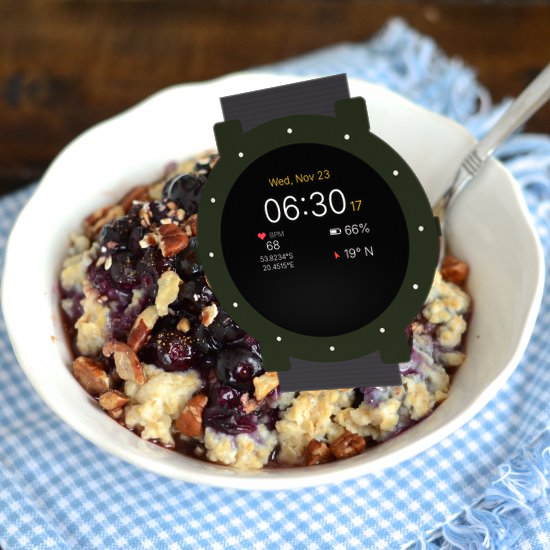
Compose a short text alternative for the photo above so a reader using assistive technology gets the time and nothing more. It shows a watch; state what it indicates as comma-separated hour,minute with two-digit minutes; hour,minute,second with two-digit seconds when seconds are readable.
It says 6,30,17
